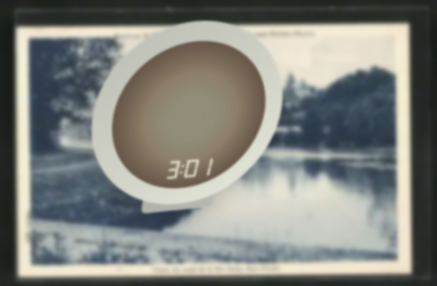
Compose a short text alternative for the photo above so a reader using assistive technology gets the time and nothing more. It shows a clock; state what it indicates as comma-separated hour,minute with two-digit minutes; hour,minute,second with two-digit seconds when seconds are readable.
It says 3,01
